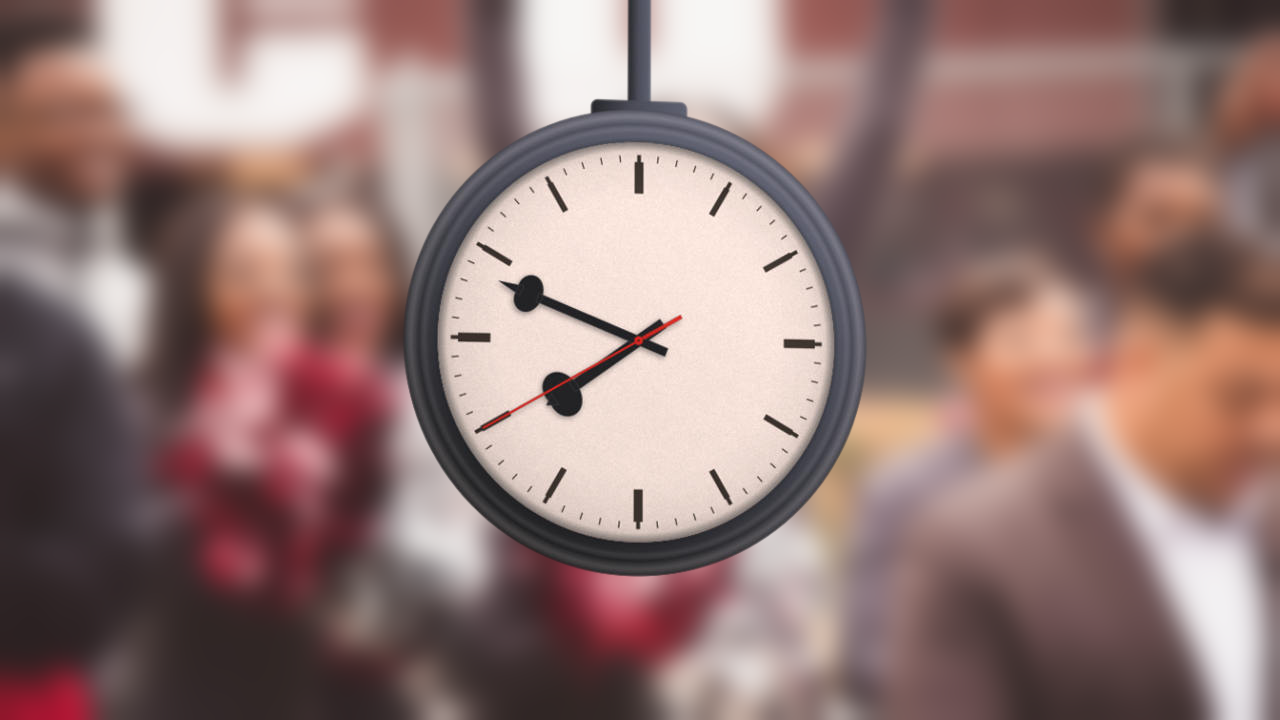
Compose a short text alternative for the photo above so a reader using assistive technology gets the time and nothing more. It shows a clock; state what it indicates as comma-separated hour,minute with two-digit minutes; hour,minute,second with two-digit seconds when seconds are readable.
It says 7,48,40
